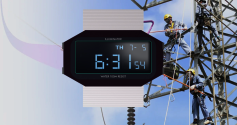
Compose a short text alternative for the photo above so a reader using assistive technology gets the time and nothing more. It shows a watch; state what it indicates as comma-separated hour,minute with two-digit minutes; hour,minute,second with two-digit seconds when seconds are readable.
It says 6,31,54
